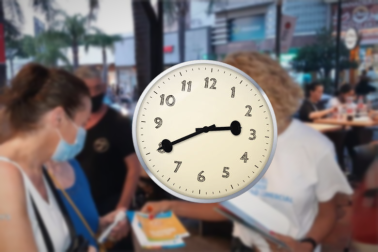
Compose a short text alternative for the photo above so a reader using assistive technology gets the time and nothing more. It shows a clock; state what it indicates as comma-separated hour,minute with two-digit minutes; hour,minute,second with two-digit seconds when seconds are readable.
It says 2,40
